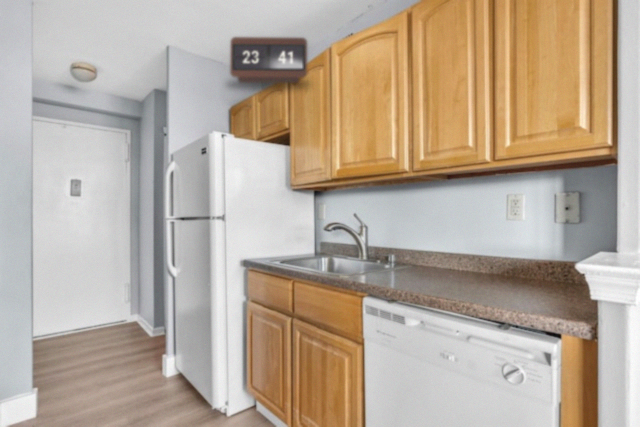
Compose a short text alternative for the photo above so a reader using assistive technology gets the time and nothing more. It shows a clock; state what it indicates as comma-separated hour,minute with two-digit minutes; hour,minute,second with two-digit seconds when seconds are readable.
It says 23,41
